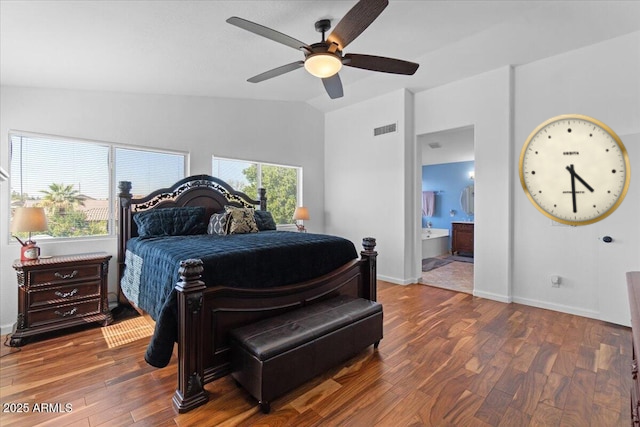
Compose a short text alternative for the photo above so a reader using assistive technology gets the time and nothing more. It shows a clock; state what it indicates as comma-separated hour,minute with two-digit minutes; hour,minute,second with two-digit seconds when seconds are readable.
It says 4,30
